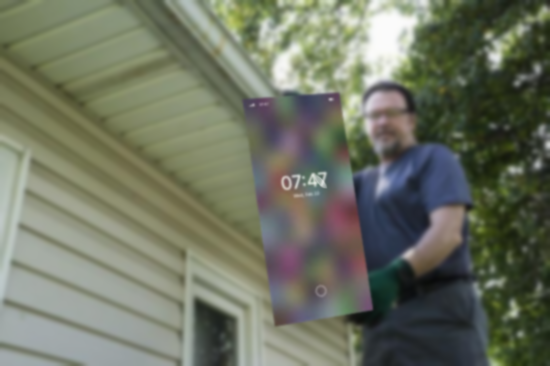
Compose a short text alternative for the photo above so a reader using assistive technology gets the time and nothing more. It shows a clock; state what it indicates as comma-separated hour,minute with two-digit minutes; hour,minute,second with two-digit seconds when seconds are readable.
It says 7,47
